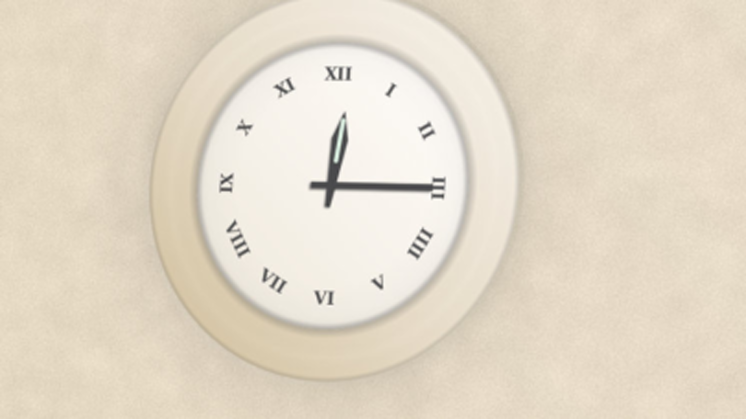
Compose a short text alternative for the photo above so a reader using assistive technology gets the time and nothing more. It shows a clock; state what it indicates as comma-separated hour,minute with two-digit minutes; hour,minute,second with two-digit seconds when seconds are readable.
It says 12,15
